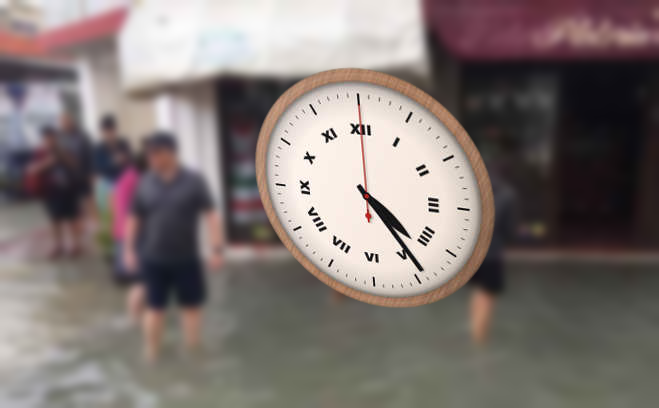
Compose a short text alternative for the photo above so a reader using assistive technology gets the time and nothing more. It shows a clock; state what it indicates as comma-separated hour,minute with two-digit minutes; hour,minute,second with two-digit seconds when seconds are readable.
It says 4,24,00
